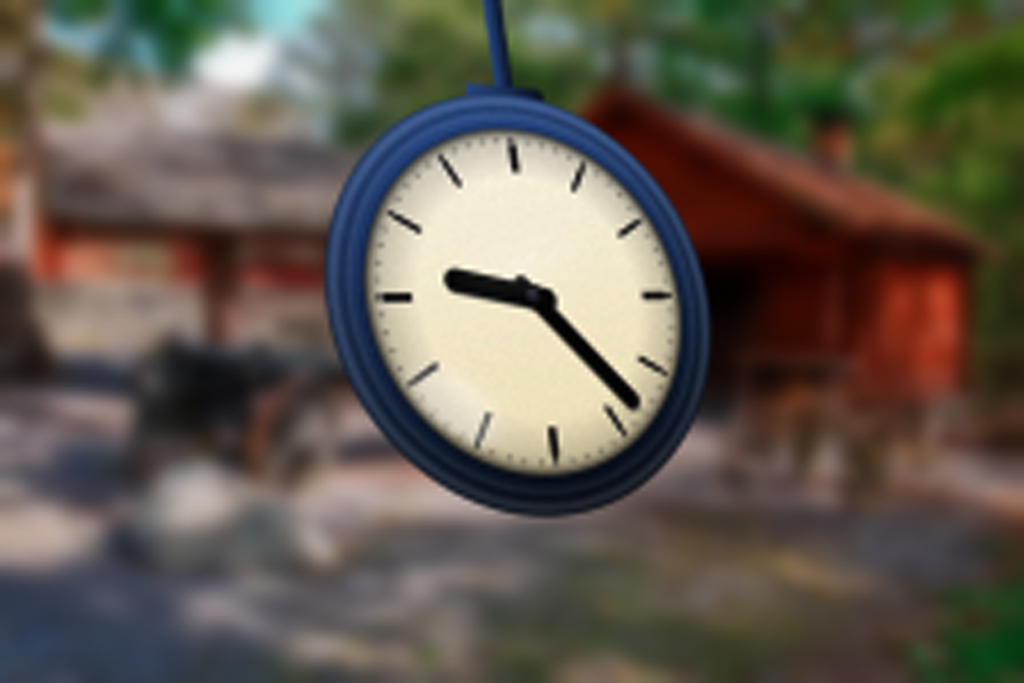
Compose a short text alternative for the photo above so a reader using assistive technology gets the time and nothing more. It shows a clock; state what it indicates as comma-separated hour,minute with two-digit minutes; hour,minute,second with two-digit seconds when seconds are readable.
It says 9,23
